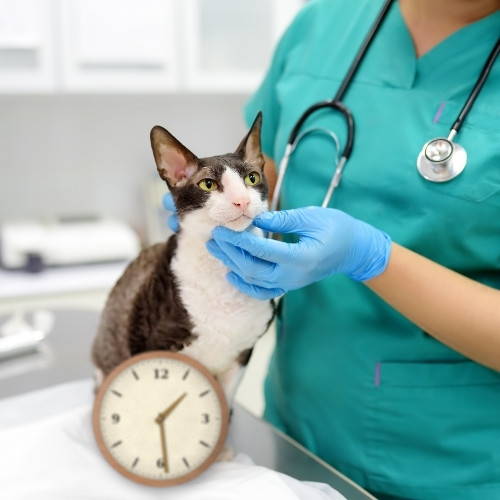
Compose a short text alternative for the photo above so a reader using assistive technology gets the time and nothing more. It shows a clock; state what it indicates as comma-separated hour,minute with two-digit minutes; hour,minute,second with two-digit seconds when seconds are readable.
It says 1,29
